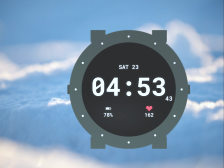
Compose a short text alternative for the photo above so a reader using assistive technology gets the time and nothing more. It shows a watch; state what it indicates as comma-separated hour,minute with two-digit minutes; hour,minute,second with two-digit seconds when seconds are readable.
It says 4,53
